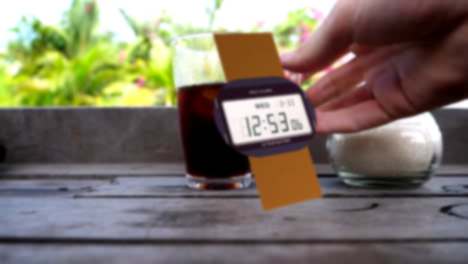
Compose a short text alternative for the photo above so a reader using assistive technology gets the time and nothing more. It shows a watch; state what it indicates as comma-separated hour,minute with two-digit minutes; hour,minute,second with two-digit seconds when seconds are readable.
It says 12,53
